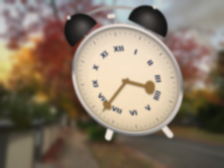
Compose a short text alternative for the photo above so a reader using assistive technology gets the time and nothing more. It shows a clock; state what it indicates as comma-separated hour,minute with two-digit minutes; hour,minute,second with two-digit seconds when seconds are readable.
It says 3,38
